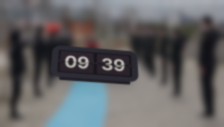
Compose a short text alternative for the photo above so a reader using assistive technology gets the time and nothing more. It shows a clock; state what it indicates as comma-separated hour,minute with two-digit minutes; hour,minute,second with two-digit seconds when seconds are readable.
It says 9,39
